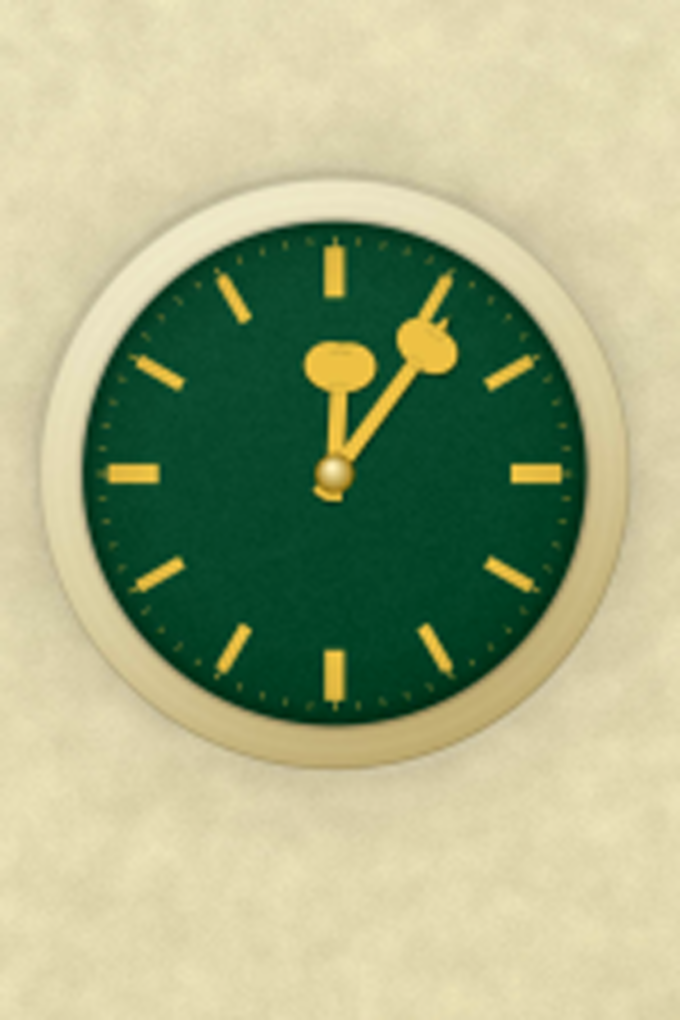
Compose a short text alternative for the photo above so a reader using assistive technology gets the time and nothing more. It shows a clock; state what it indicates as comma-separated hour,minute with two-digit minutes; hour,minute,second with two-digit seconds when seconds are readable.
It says 12,06
